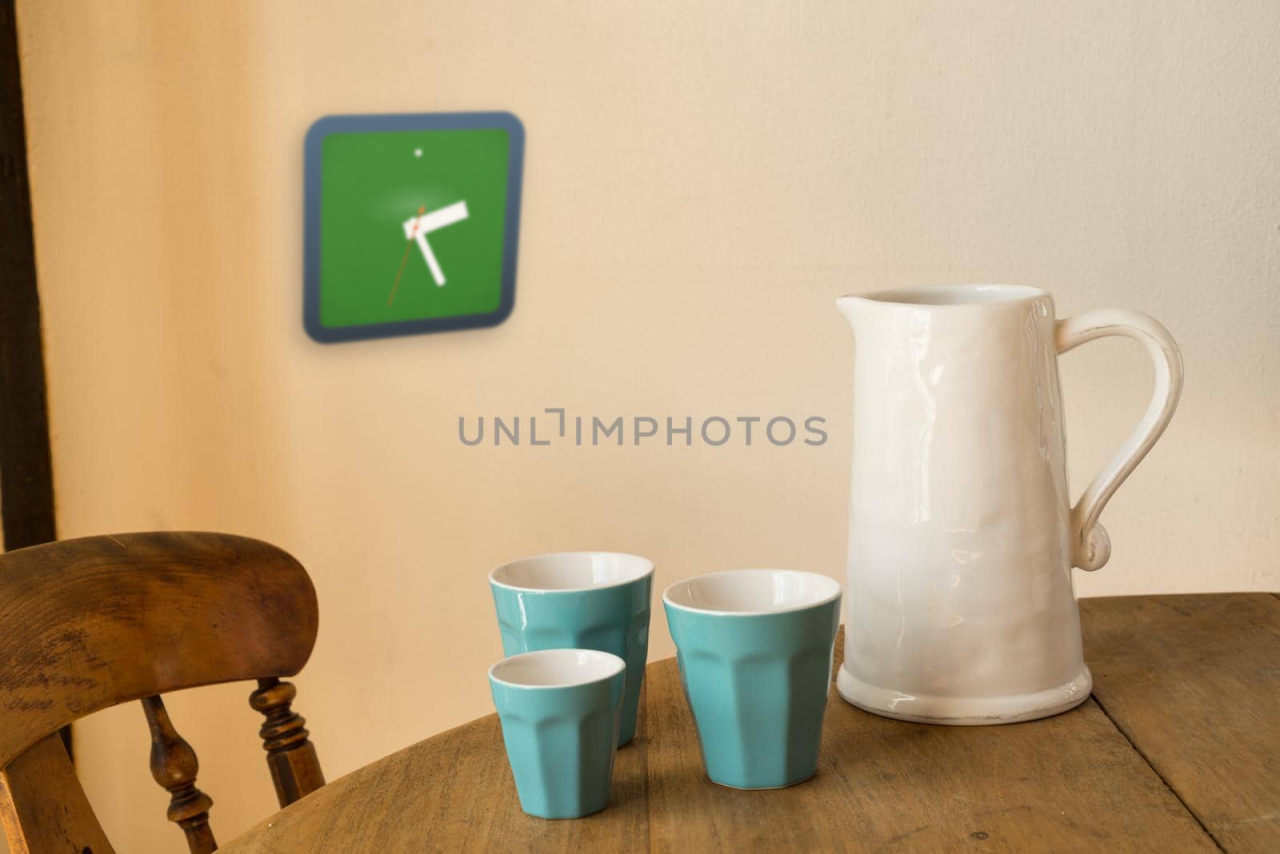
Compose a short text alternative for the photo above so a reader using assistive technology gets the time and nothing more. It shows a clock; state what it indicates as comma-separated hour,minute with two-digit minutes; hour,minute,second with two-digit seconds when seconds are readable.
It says 2,25,33
